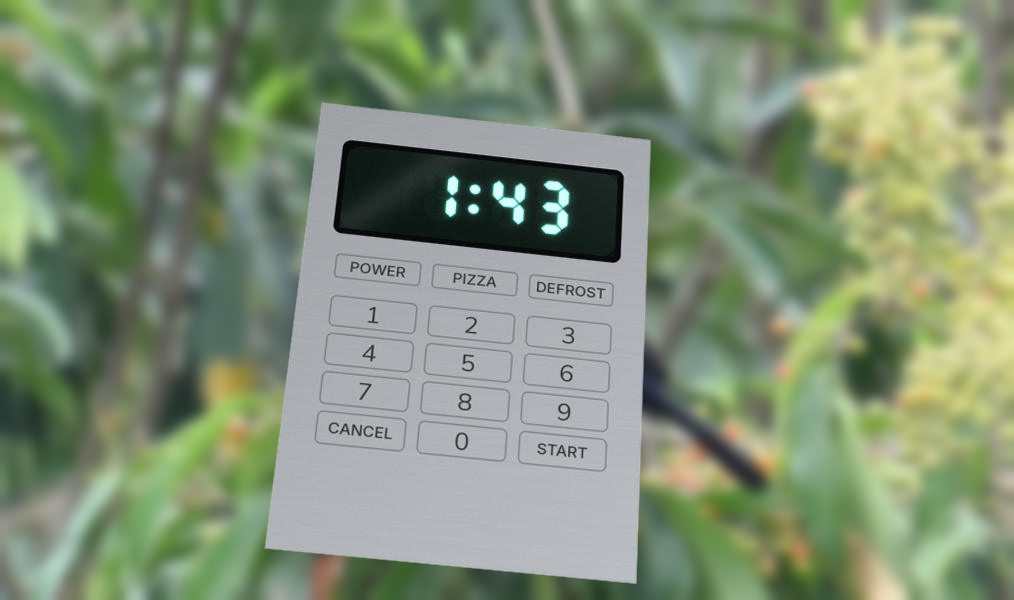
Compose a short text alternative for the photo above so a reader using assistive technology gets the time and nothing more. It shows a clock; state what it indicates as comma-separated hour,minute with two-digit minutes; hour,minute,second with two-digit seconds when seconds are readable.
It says 1,43
